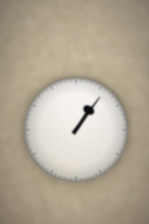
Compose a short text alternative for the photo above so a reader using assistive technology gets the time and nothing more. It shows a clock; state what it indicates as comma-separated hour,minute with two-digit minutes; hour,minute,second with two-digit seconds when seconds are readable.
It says 1,06
